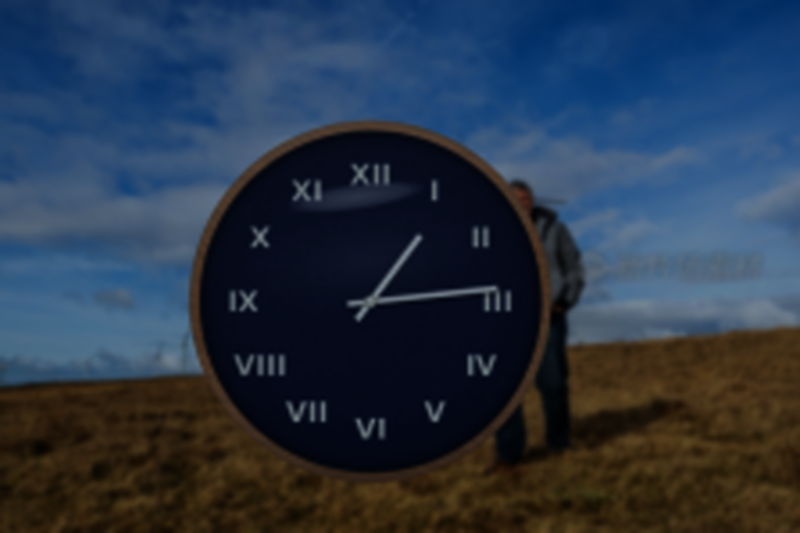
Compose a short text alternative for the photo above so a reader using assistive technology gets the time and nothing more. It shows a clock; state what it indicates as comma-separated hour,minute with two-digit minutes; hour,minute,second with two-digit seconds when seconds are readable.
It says 1,14
